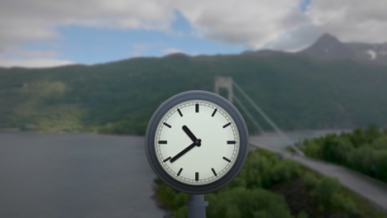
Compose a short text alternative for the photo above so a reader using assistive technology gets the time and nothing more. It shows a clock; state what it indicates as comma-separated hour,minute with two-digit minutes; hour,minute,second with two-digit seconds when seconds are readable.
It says 10,39
